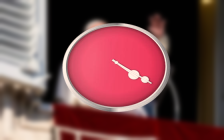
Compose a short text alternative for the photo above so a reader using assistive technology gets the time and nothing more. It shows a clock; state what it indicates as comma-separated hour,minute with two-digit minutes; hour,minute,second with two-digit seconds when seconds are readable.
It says 4,21
